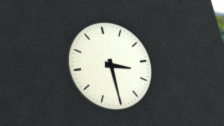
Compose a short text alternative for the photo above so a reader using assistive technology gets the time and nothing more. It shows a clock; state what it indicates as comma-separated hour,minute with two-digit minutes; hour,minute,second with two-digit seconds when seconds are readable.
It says 3,30
